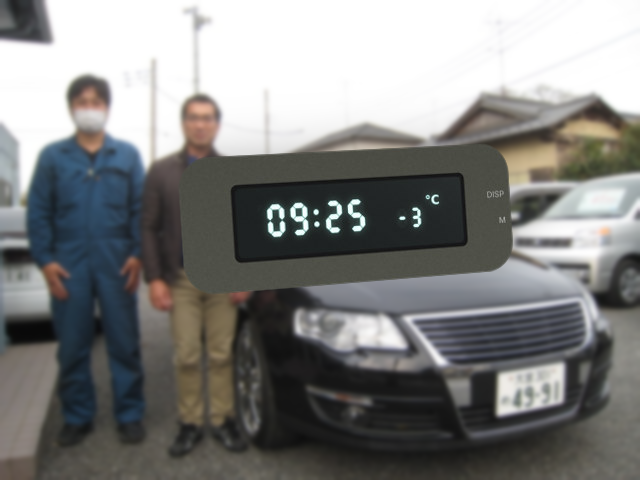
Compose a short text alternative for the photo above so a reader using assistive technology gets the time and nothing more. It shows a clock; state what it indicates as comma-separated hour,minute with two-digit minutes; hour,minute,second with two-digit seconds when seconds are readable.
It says 9,25
